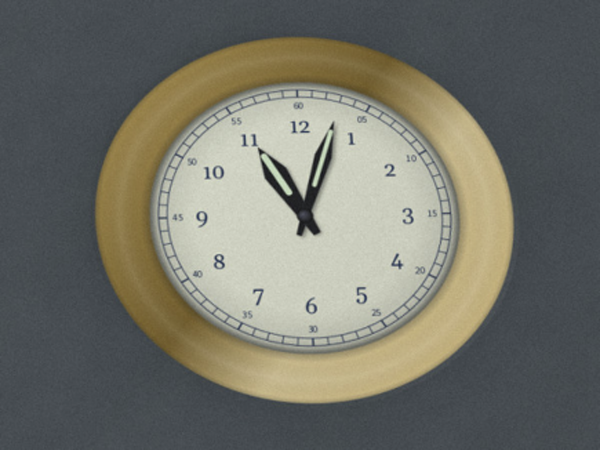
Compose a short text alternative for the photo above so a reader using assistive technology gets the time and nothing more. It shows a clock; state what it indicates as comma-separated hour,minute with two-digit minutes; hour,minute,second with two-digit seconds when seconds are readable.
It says 11,03
